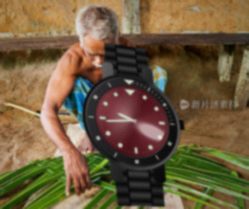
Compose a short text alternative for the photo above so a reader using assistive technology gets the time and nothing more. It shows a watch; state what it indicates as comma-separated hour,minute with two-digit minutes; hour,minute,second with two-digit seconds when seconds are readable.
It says 9,44
